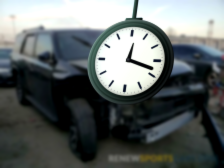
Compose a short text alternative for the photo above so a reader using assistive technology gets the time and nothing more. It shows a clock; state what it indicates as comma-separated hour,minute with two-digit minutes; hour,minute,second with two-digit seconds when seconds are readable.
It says 12,18
